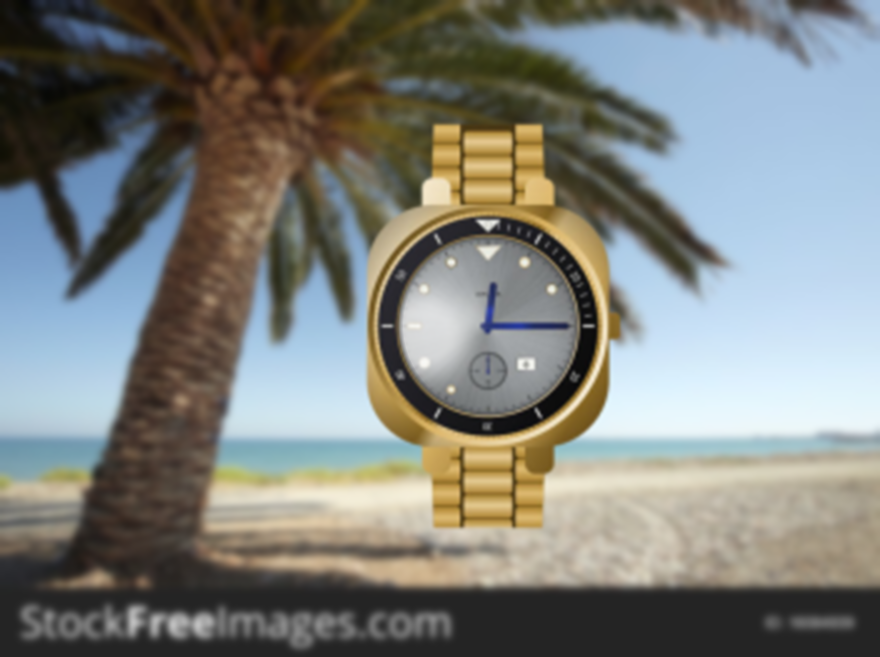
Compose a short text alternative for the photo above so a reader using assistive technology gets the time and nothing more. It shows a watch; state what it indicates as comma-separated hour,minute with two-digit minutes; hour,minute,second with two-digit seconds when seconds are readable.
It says 12,15
